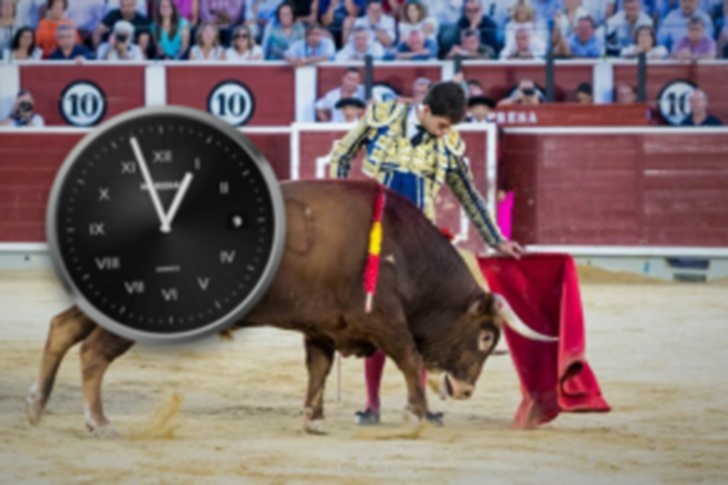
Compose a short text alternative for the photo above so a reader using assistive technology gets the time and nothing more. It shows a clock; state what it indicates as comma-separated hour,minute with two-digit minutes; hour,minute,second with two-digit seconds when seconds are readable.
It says 12,57
